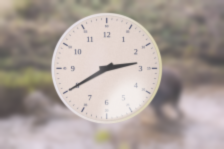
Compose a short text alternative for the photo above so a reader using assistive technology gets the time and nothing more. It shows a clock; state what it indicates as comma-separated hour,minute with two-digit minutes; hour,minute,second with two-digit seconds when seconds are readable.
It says 2,40
